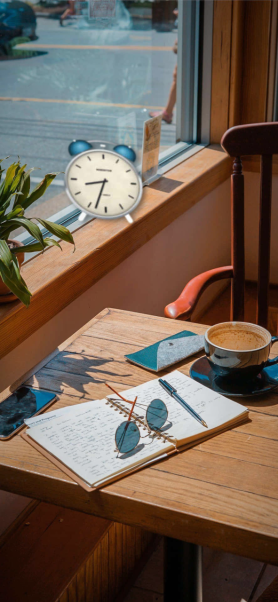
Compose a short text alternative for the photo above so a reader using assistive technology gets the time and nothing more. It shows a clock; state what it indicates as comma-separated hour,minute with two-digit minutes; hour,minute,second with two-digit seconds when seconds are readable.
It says 8,33
